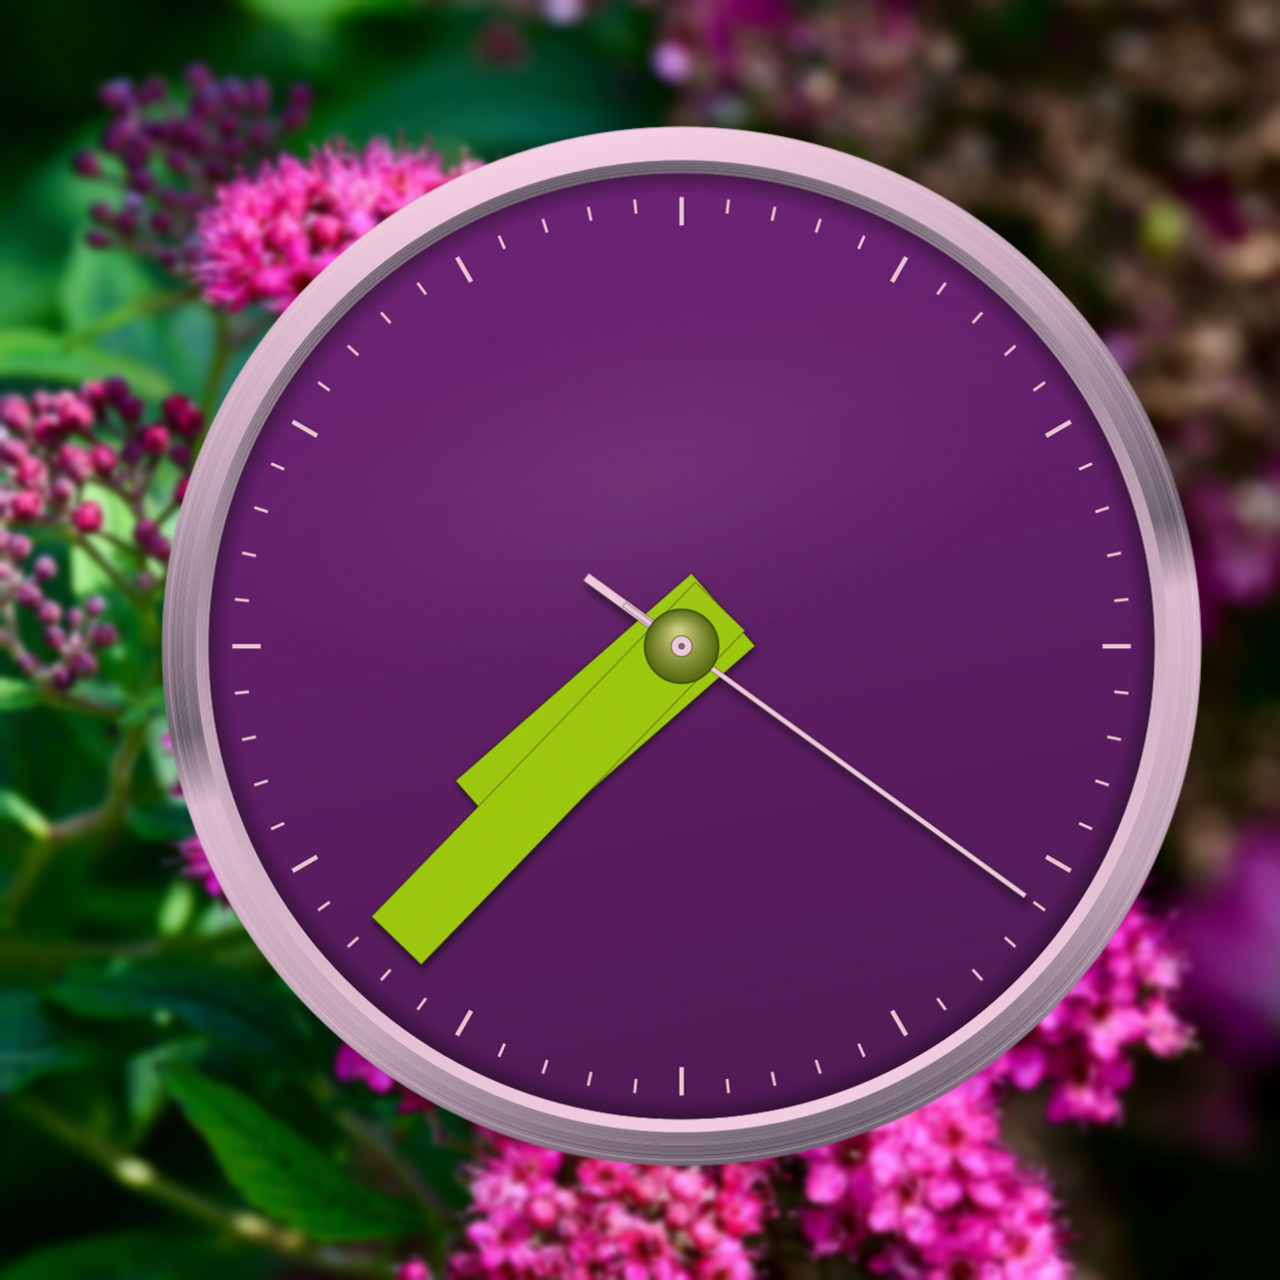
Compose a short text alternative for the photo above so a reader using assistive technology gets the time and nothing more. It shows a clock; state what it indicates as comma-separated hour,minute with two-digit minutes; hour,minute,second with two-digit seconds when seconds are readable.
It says 7,37,21
